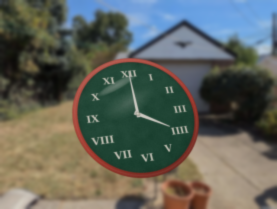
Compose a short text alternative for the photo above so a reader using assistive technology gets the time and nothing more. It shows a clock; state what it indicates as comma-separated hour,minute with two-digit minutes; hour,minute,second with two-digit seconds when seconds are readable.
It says 4,00
